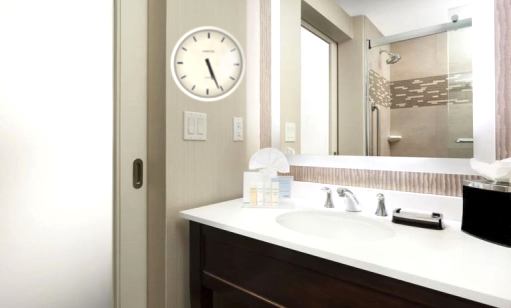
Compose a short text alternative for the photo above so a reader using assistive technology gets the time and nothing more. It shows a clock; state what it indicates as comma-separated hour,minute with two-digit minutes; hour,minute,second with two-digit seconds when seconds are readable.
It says 5,26
